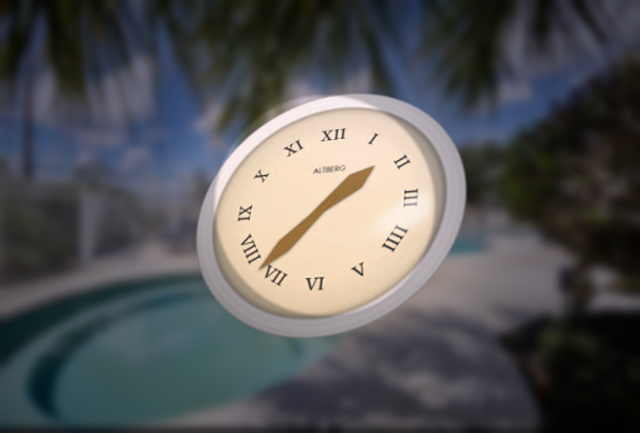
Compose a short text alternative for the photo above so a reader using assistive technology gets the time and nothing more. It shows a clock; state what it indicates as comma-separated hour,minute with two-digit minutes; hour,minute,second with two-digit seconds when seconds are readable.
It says 1,37
